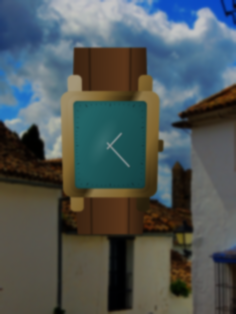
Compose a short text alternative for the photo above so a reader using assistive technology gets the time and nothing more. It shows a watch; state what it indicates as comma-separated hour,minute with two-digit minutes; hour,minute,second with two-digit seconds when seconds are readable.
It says 1,23
